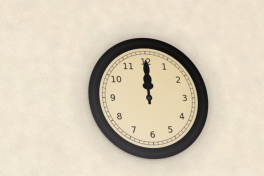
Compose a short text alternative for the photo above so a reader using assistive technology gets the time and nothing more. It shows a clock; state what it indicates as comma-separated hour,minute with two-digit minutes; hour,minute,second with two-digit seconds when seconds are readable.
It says 12,00
